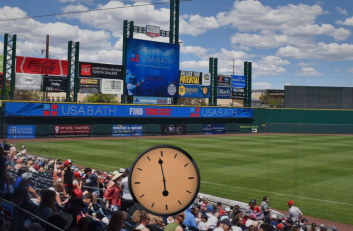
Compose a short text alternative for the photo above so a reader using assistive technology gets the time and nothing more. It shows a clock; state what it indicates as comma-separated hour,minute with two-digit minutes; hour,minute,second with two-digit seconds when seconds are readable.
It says 5,59
